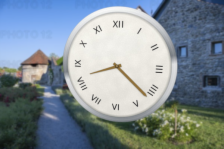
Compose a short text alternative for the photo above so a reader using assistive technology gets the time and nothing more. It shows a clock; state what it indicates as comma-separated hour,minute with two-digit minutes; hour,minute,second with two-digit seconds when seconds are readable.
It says 8,22
